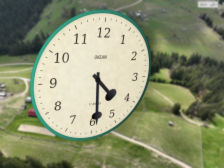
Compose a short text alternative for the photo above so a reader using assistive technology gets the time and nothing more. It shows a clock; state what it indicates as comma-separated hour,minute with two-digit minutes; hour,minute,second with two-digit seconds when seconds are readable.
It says 4,29
